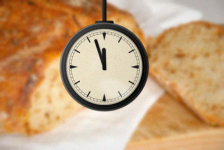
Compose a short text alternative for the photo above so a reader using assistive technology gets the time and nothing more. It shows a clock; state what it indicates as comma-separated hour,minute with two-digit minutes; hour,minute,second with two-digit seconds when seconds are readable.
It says 11,57
